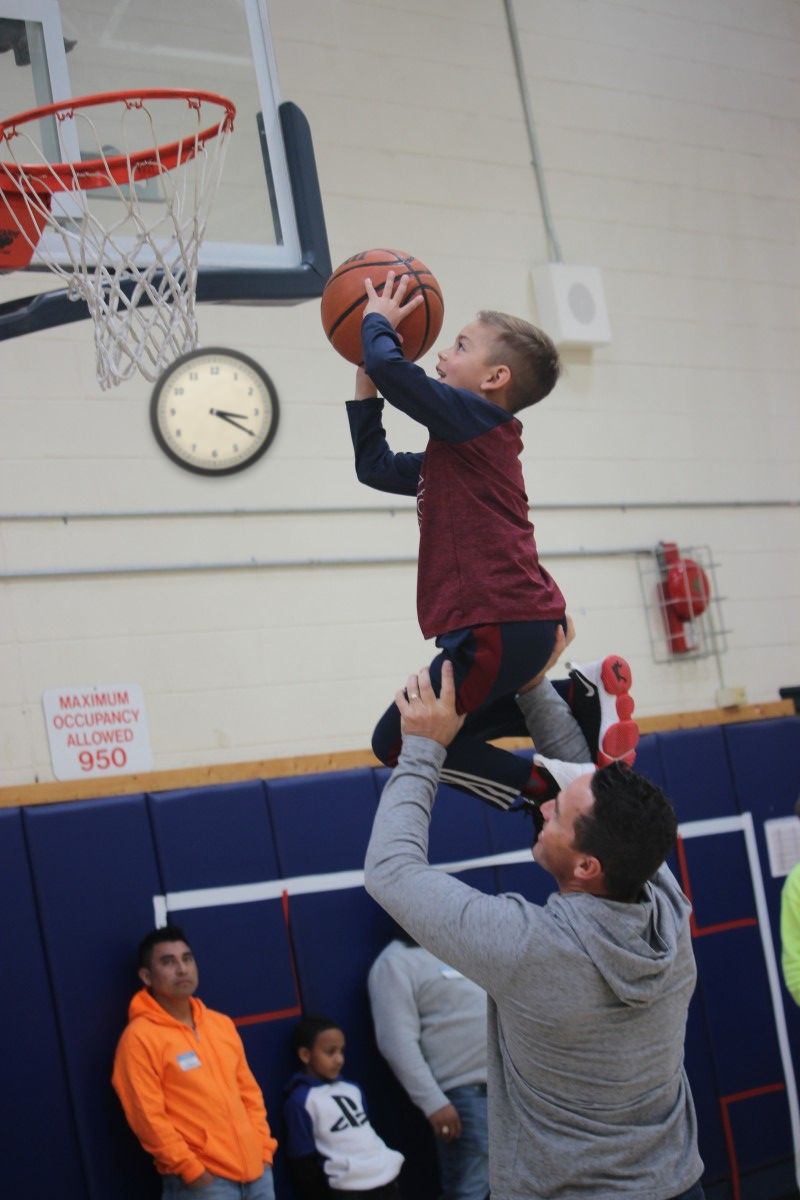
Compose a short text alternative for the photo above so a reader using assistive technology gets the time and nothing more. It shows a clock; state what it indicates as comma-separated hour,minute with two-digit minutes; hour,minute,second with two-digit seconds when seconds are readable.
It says 3,20
